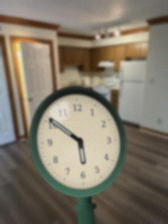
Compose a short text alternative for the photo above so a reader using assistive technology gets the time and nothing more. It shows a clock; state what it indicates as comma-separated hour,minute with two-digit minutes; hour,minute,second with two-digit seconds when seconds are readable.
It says 5,51
